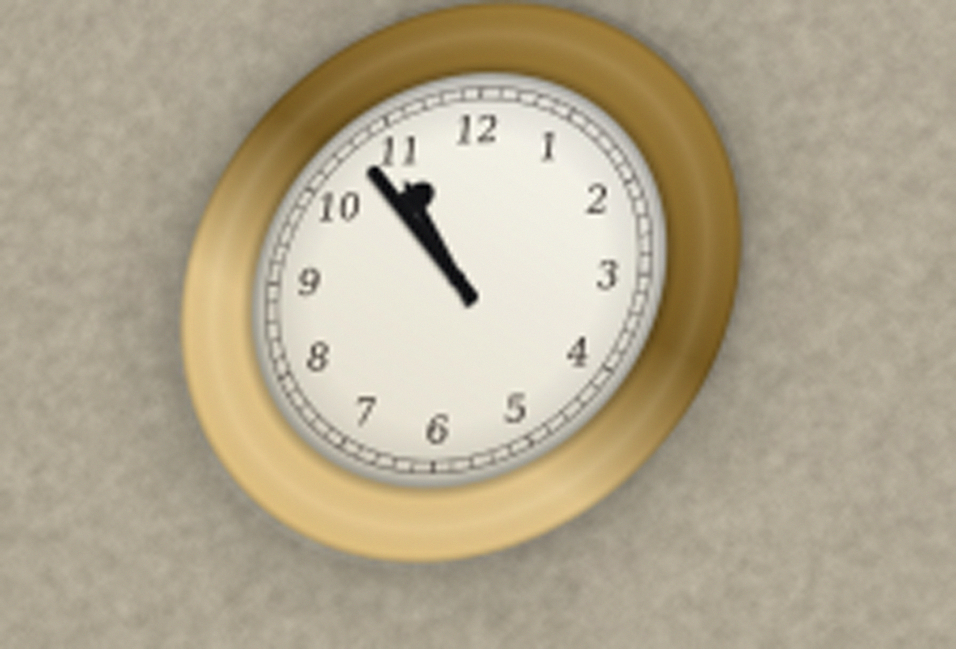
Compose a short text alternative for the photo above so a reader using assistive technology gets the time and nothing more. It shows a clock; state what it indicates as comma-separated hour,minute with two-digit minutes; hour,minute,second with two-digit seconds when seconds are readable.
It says 10,53
